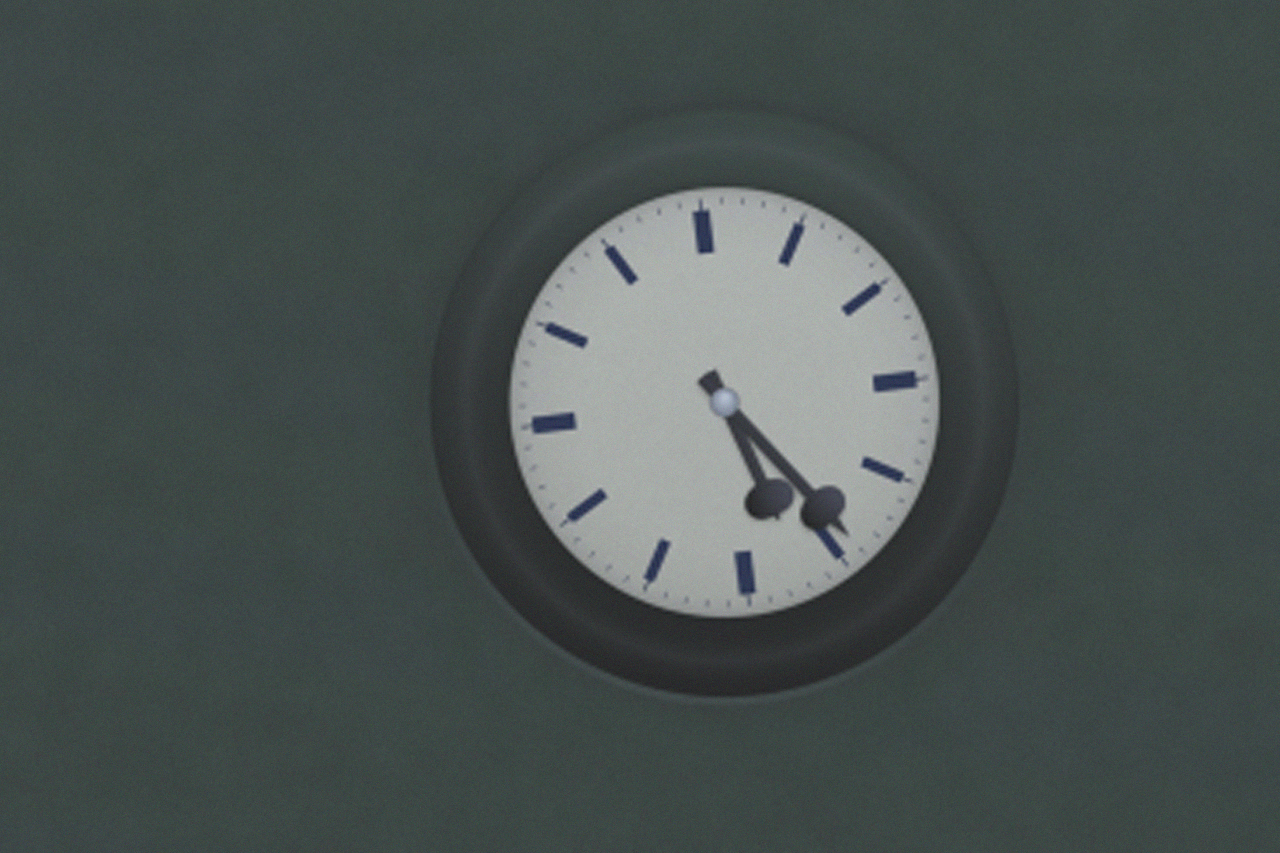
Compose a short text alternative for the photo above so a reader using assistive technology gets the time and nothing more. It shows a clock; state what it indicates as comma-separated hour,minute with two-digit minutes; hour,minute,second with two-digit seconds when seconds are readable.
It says 5,24
